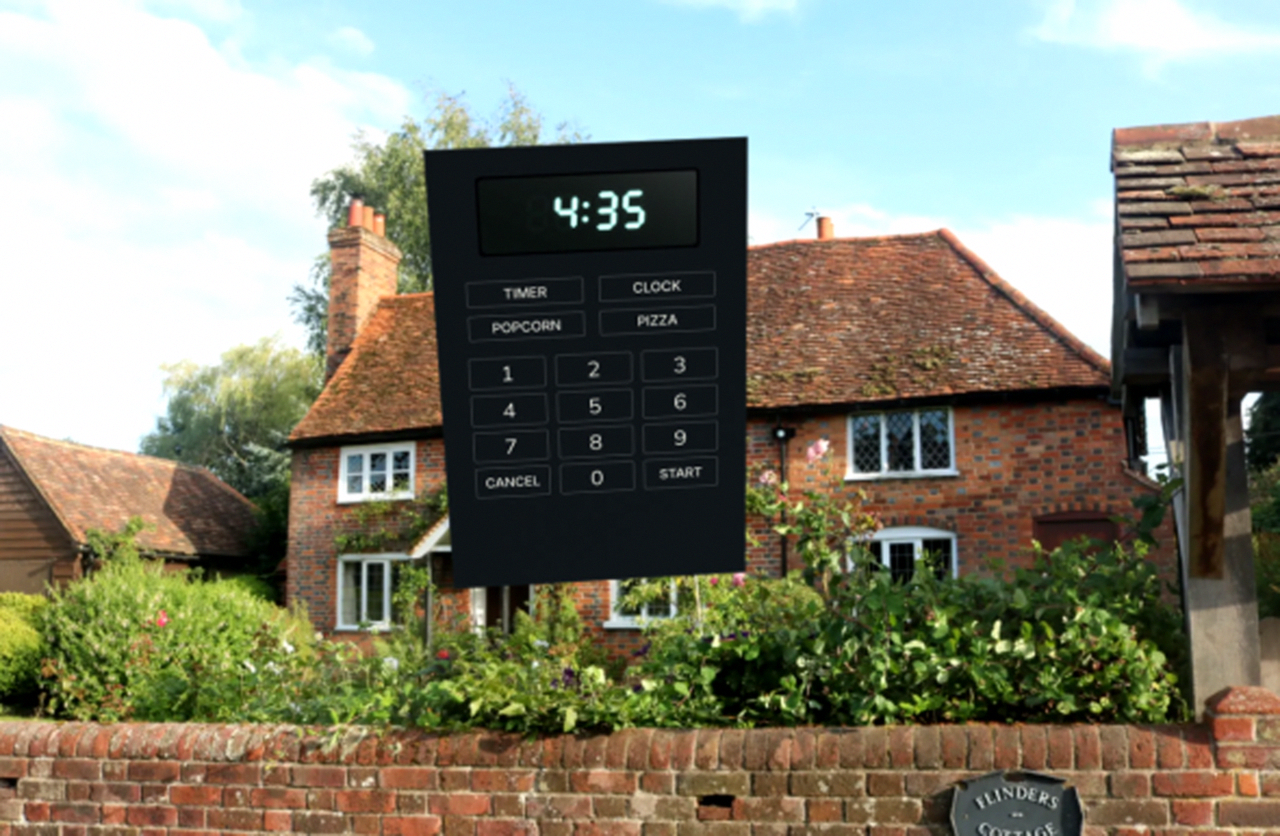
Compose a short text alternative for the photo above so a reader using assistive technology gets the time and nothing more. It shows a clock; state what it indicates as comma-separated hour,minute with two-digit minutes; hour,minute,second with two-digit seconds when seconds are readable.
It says 4,35
